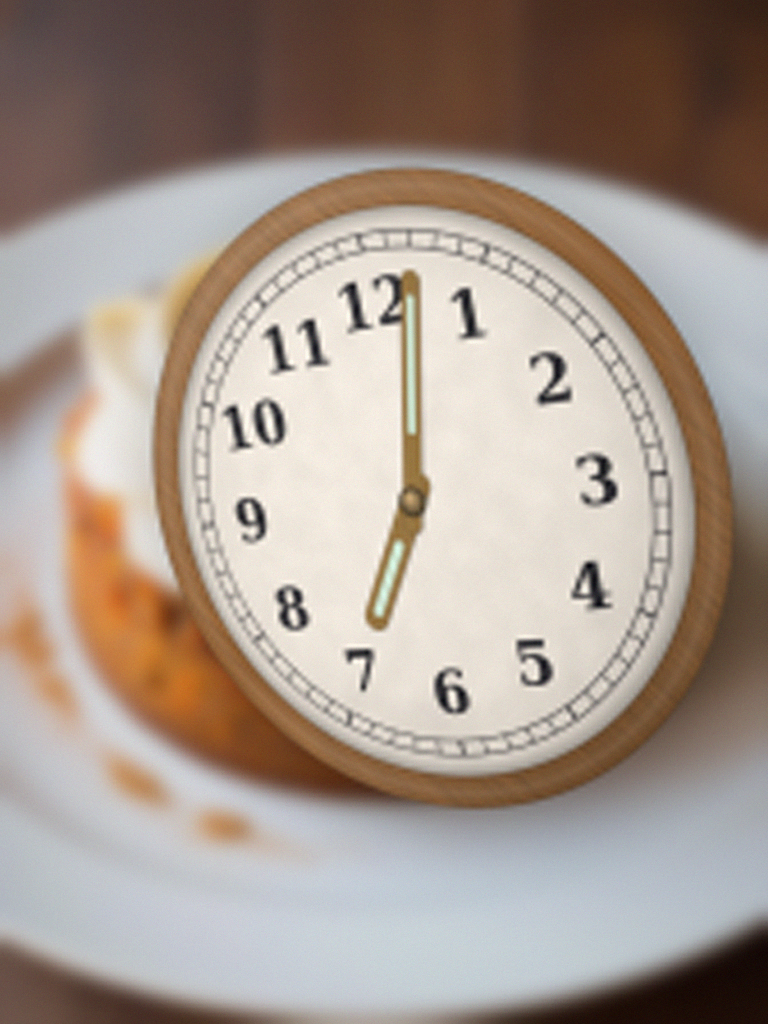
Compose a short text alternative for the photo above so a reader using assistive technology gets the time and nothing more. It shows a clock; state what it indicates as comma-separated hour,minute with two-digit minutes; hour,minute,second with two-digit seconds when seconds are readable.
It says 7,02
